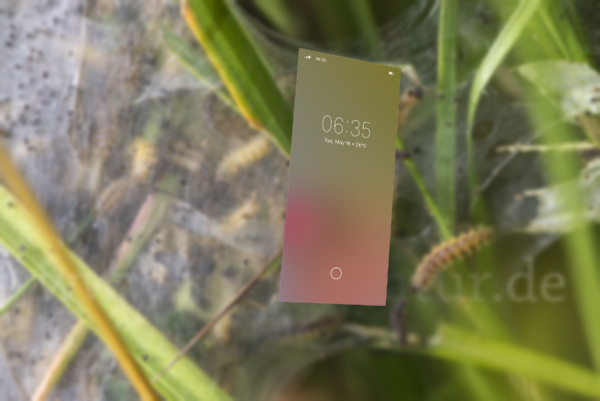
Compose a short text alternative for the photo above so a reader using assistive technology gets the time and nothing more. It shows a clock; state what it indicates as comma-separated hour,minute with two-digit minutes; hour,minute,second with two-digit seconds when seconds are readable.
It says 6,35
